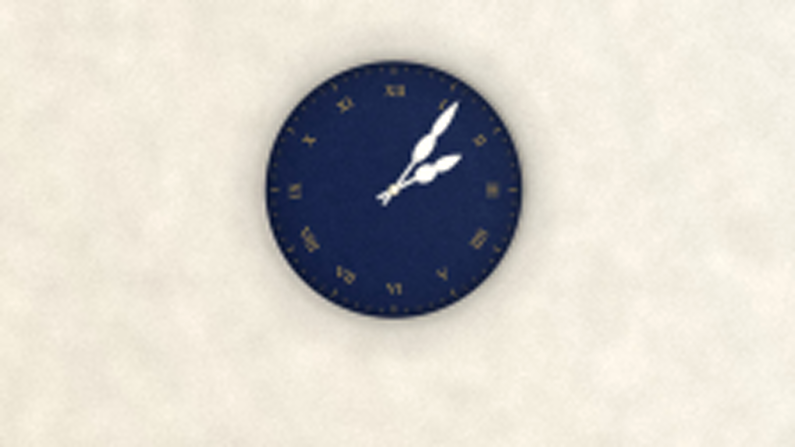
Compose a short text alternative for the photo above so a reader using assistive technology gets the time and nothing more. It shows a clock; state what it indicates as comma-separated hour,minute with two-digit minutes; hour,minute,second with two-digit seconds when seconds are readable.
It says 2,06
